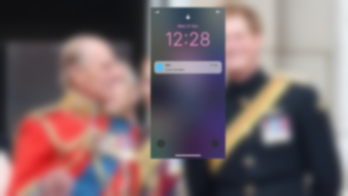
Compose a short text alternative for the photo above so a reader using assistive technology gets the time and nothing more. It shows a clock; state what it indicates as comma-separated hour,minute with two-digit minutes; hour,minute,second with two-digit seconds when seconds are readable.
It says 12,28
